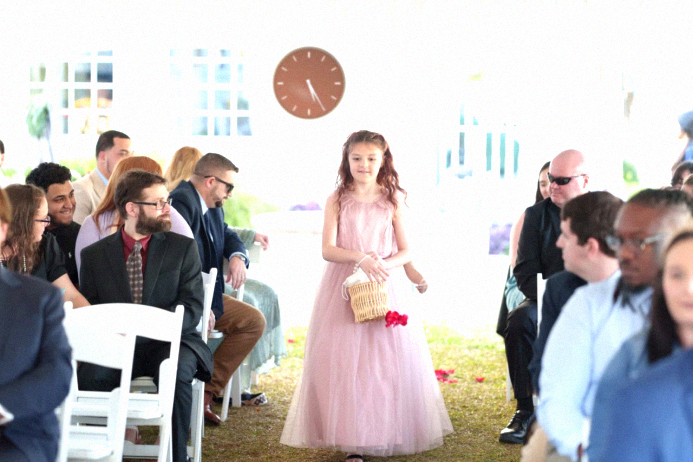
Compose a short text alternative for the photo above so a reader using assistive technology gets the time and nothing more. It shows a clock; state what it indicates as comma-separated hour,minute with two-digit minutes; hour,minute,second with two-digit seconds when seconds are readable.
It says 5,25
